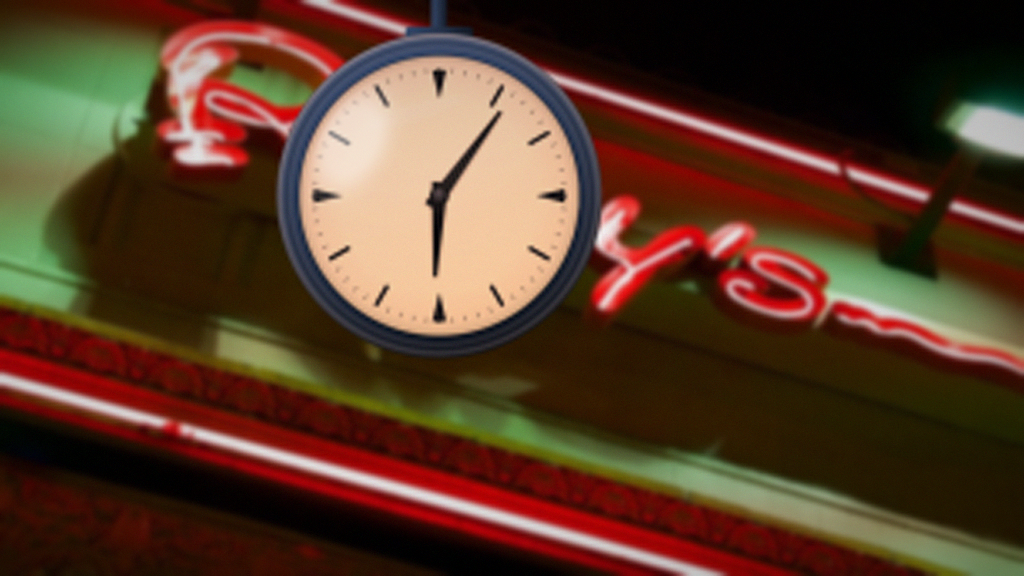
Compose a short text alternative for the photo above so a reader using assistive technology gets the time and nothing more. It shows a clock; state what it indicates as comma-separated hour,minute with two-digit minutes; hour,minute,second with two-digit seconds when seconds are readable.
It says 6,06
